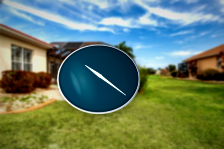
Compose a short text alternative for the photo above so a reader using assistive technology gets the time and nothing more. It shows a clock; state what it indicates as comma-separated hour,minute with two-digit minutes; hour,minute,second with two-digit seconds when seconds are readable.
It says 10,22
